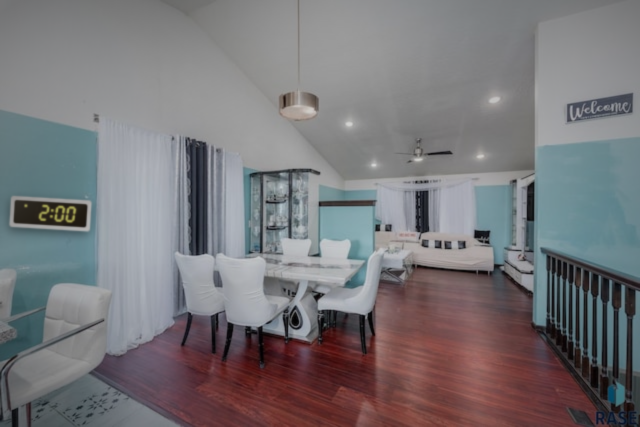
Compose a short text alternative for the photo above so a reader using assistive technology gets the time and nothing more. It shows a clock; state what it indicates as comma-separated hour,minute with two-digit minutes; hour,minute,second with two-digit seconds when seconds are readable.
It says 2,00
